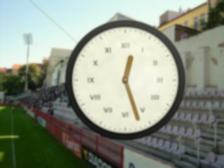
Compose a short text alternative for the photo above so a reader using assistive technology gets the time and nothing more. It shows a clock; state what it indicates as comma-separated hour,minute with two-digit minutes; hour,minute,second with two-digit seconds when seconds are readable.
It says 12,27
